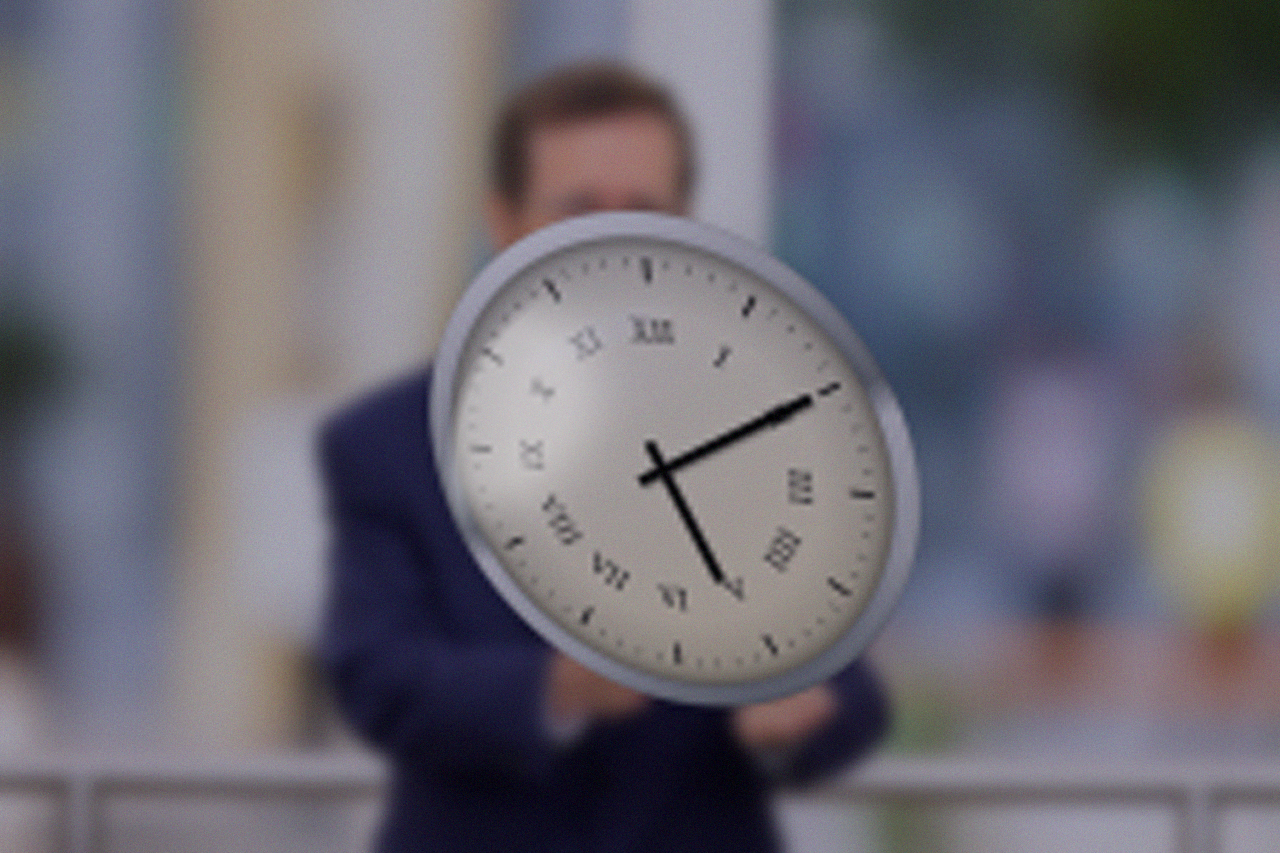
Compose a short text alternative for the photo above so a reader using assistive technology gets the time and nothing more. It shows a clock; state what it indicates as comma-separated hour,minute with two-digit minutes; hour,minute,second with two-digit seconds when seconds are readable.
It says 5,10
